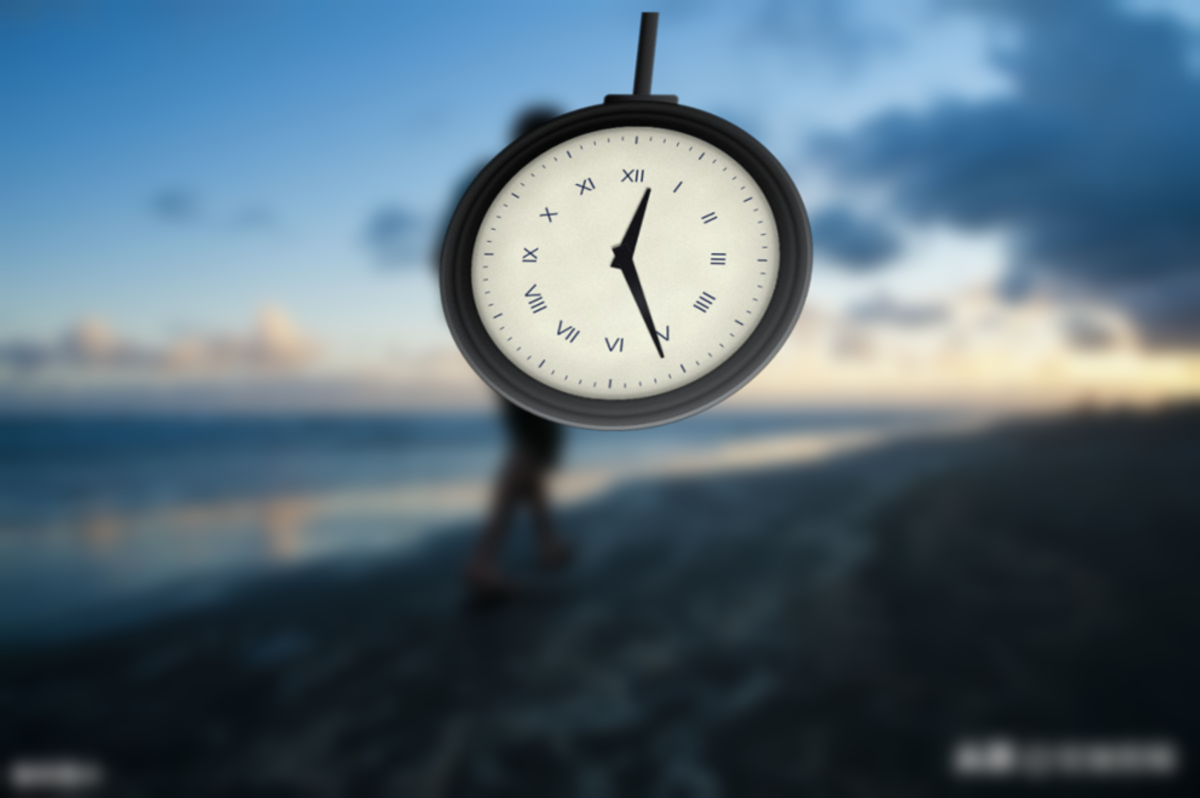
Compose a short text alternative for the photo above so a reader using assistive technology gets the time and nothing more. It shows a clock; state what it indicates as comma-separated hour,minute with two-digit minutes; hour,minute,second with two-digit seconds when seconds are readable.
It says 12,26
